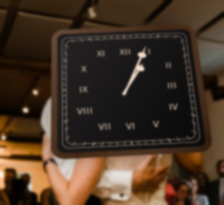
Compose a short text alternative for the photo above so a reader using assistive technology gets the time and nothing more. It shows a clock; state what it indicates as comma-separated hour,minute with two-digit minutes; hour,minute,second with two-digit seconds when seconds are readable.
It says 1,04
